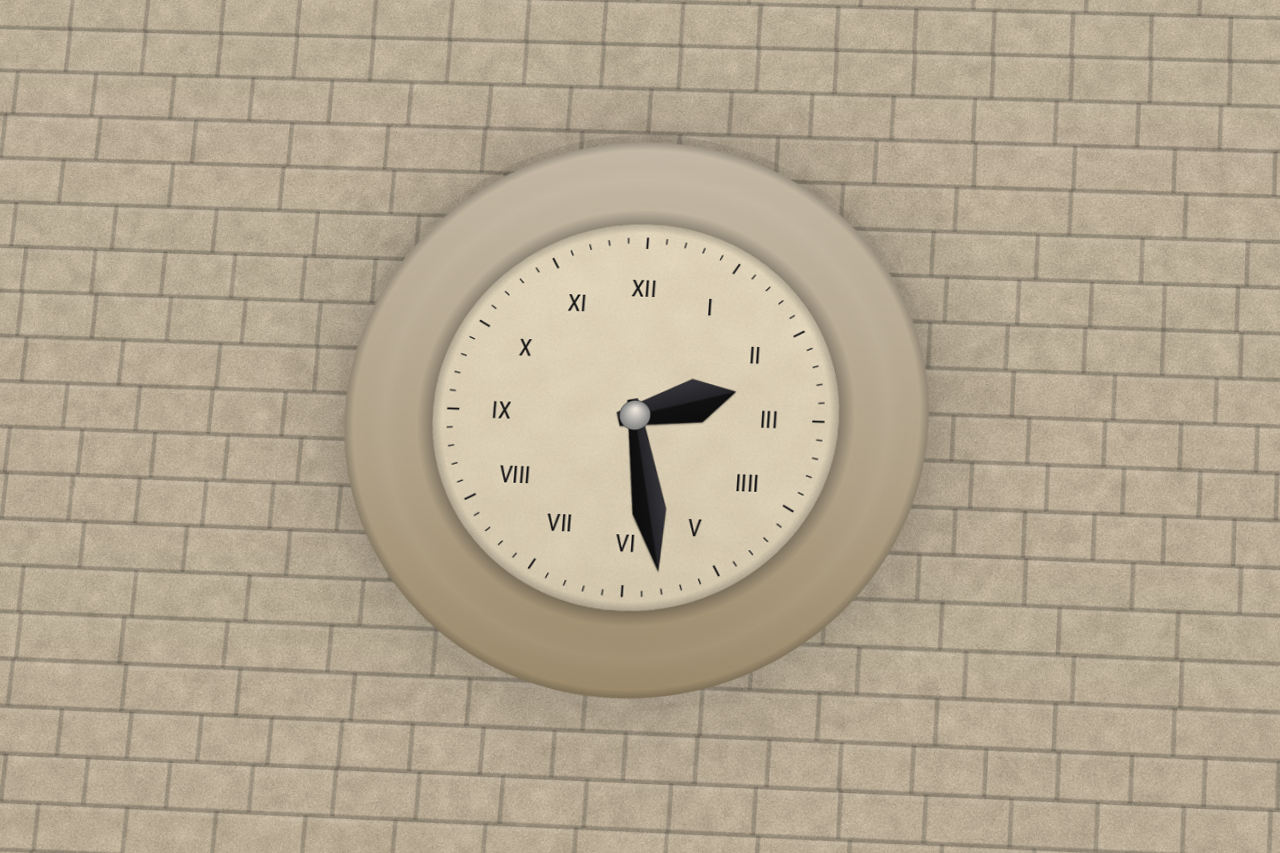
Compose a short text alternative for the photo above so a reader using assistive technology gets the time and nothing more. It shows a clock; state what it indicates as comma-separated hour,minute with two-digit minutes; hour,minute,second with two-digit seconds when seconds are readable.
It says 2,28
